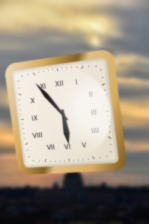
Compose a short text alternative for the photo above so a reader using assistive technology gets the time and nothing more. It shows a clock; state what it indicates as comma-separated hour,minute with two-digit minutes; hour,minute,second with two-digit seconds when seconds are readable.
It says 5,54
